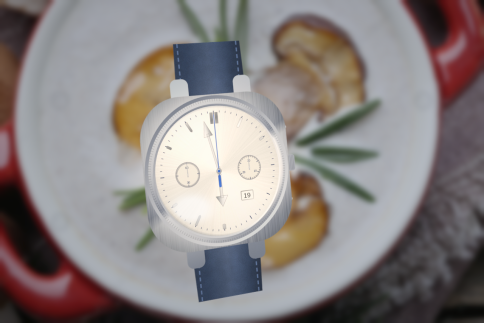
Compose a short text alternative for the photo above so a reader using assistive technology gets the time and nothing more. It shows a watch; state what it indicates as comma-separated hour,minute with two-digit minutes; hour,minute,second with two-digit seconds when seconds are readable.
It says 5,58
